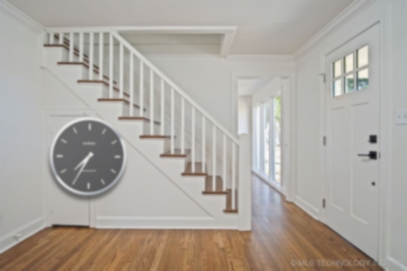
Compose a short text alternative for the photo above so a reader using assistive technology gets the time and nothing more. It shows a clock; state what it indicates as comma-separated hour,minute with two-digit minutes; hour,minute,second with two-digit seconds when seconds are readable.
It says 7,35
